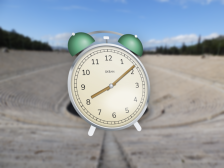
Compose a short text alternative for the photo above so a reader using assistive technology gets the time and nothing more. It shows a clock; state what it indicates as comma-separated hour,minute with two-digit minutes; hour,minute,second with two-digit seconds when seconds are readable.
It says 8,09
